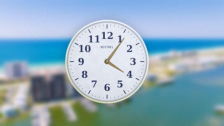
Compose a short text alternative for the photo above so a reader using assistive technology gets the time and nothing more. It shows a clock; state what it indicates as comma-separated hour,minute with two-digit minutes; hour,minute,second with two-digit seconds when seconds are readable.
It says 4,06
